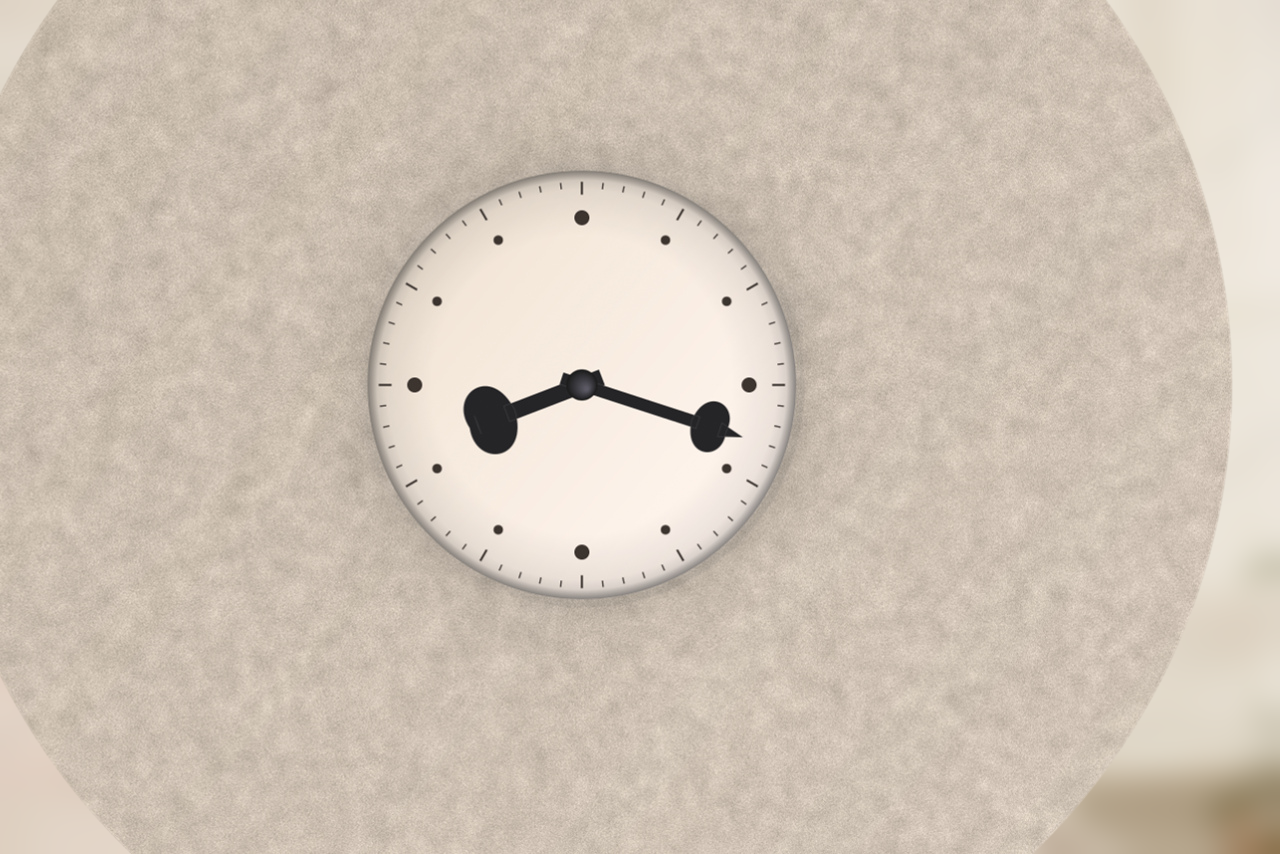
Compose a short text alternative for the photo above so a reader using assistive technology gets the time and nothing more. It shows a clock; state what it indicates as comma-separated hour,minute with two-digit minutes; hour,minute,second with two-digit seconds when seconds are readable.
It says 8,18
